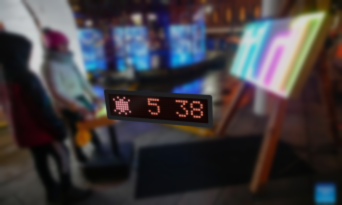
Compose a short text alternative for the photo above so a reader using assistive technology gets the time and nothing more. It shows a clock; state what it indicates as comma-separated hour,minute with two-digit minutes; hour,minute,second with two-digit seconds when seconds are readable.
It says 5,38
